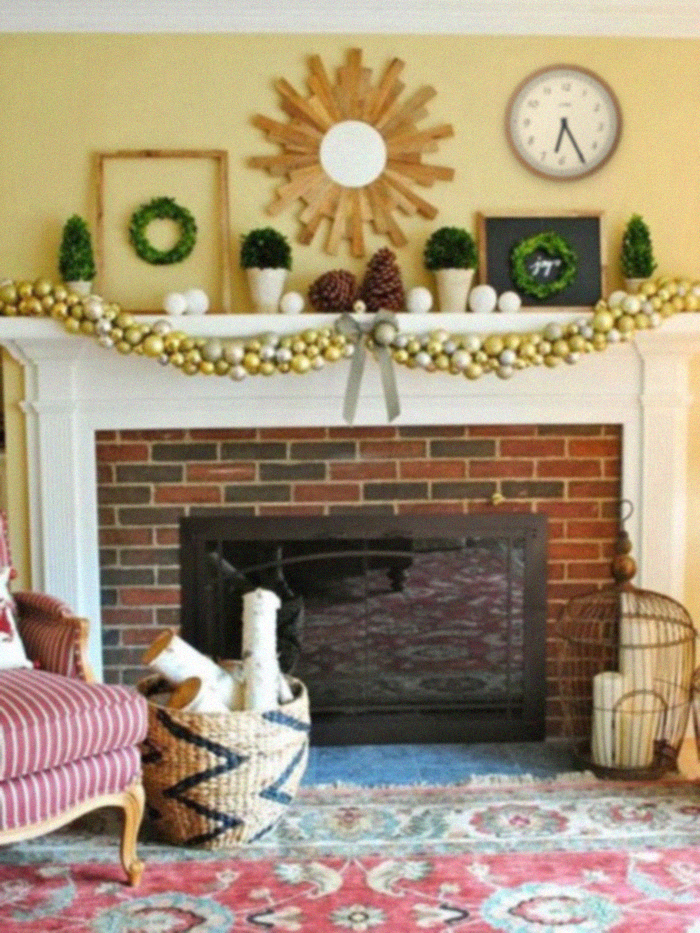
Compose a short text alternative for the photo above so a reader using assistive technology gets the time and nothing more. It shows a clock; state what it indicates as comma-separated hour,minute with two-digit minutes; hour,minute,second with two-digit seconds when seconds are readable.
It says 6,25
